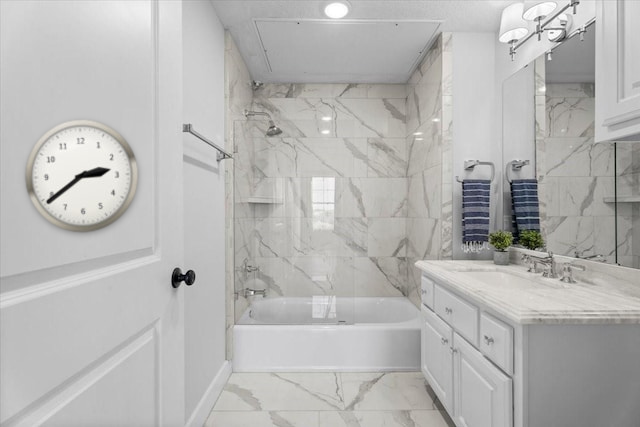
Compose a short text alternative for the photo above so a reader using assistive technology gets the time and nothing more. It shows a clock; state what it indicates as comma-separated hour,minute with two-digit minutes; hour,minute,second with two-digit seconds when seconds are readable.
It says 2,39
